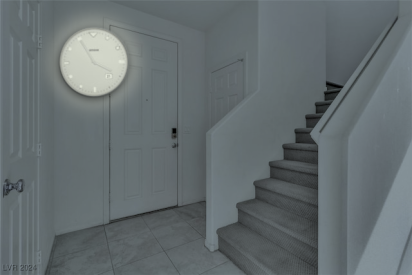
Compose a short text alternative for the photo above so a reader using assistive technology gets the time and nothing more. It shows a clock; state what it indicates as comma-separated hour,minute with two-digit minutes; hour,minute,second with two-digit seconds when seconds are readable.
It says 3,55
